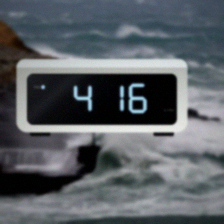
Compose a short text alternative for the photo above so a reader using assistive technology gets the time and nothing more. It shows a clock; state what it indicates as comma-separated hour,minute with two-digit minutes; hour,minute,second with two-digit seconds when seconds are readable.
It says 4,16
